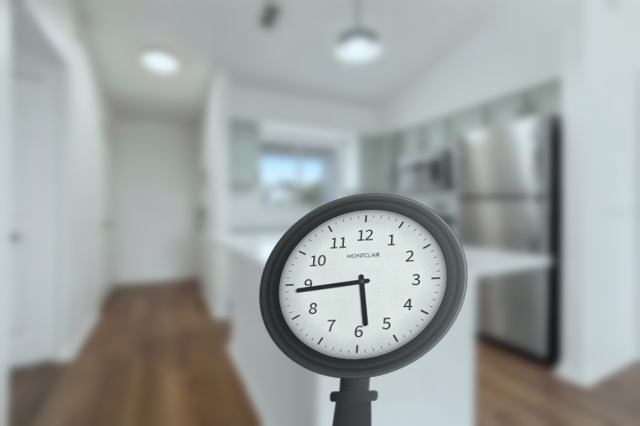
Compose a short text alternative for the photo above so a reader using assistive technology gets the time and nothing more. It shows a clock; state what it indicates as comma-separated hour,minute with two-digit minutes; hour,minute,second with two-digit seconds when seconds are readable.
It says 5,44
